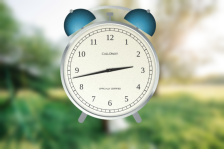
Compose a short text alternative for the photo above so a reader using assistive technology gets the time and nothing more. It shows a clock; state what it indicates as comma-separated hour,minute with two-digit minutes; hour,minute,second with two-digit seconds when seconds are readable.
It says 2,43
